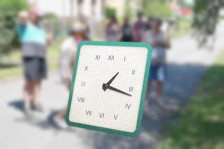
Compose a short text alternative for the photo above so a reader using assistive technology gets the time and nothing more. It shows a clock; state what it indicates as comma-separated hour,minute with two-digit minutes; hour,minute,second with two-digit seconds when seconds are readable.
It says 1,17
